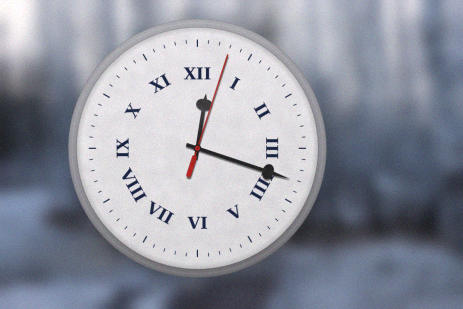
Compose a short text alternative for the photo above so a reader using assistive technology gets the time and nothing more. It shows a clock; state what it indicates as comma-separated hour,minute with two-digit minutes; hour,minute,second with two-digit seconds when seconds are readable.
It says 12,18,03
